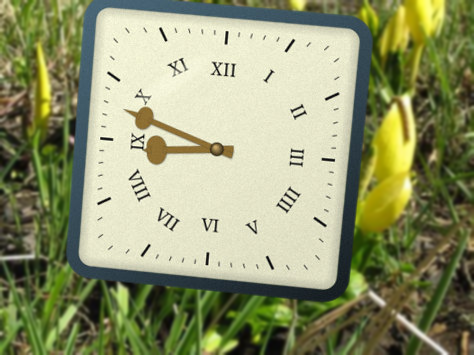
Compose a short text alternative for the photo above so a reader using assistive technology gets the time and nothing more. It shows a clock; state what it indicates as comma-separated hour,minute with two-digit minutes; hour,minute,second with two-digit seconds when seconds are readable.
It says 8,48
